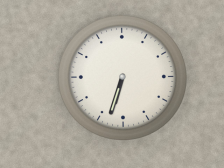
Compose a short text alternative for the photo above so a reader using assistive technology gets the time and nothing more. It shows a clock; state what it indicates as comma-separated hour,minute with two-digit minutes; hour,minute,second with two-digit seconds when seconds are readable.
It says 6,33
